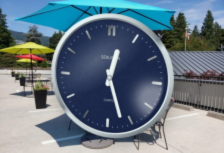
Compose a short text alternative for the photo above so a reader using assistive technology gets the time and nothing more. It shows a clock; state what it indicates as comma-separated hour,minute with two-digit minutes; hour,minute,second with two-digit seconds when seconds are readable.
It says 12,27
